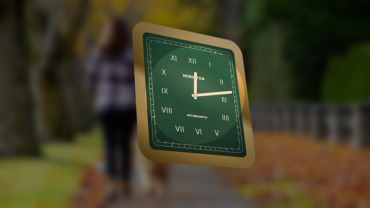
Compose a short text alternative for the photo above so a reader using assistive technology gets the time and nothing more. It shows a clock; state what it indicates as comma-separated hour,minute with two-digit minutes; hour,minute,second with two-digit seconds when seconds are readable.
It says 12,13
